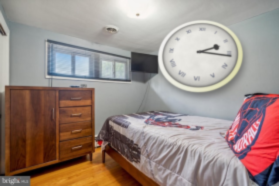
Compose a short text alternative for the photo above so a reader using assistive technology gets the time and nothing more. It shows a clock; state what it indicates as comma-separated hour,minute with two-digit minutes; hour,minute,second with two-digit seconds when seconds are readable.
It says 2,16
